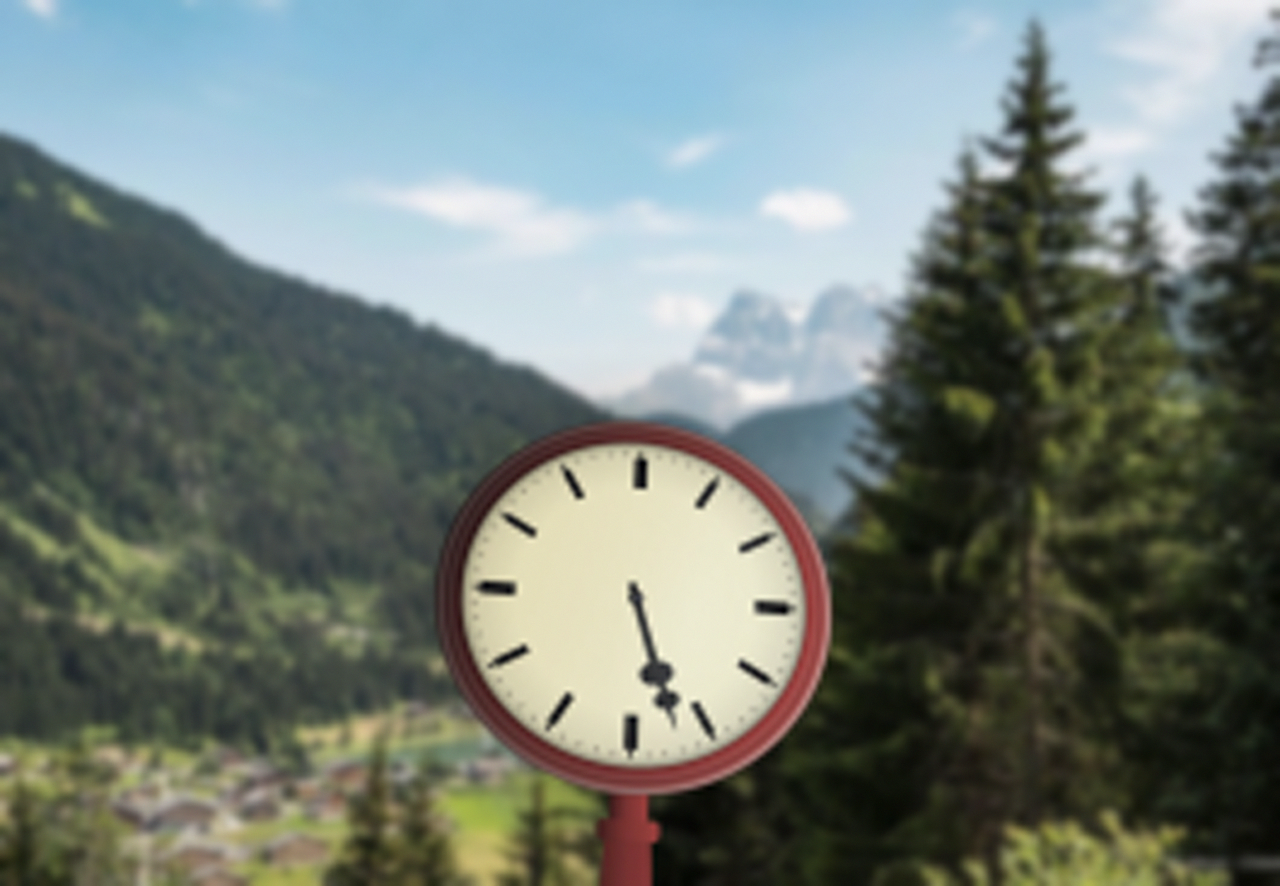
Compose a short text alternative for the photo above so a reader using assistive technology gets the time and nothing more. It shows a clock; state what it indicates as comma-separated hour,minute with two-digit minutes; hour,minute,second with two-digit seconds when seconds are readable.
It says 5,27
